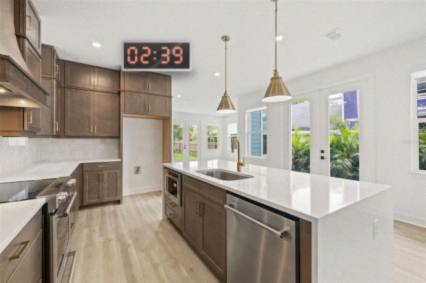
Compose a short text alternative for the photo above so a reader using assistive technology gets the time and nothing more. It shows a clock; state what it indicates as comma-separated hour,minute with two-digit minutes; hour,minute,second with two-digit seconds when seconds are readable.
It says 2,39
